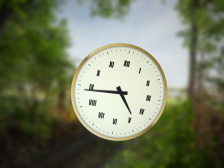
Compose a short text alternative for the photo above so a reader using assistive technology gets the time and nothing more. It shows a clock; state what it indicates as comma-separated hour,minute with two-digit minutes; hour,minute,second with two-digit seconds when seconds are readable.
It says 4,44
